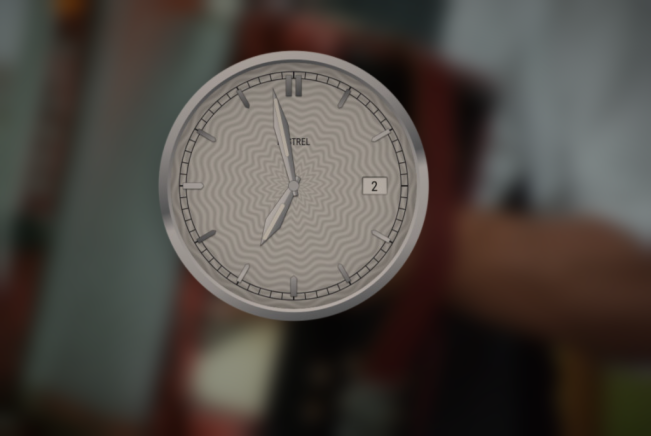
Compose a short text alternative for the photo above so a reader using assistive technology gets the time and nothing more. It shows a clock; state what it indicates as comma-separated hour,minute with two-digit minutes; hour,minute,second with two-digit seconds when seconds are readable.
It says 6,58
